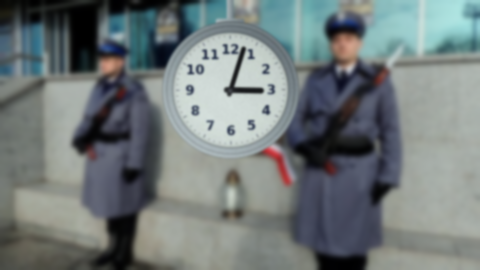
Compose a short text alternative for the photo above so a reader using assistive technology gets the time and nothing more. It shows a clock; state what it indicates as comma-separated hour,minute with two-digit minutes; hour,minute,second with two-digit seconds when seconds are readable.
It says 3,03
